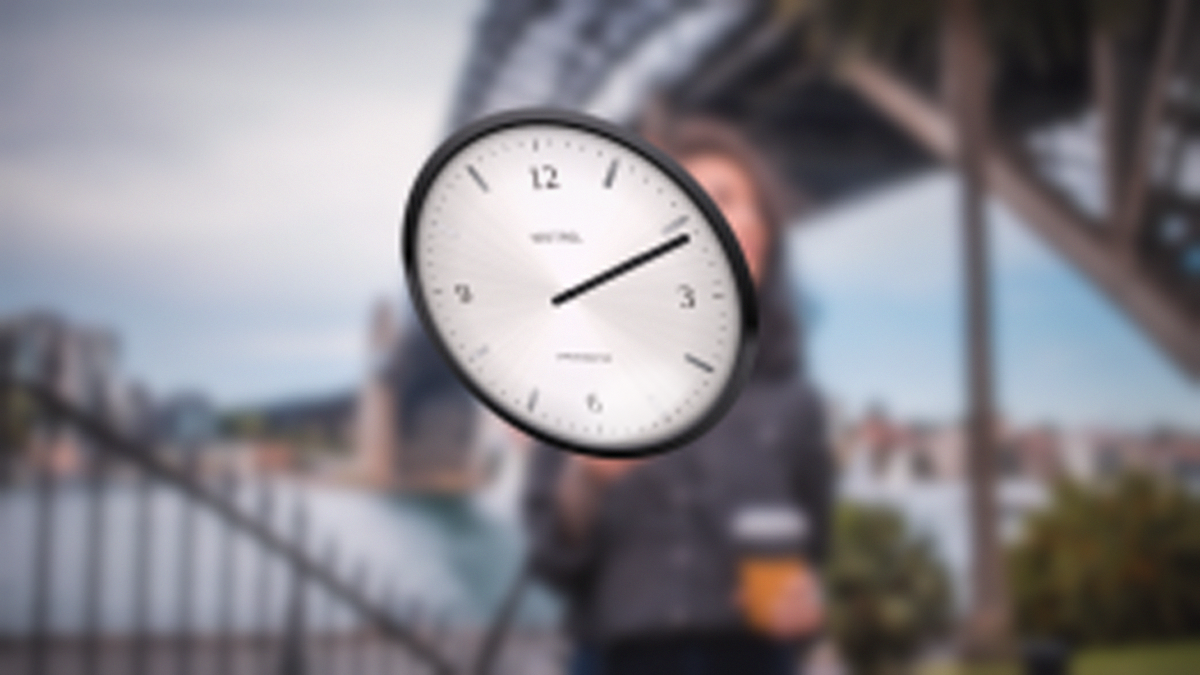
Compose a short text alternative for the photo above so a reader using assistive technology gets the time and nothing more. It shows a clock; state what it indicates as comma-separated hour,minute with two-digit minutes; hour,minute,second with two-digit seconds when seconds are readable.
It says 2,11
